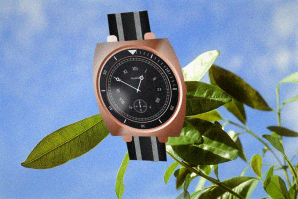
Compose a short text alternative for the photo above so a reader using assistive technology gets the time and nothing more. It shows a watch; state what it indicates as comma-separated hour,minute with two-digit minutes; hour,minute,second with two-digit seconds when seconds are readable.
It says 12,50
